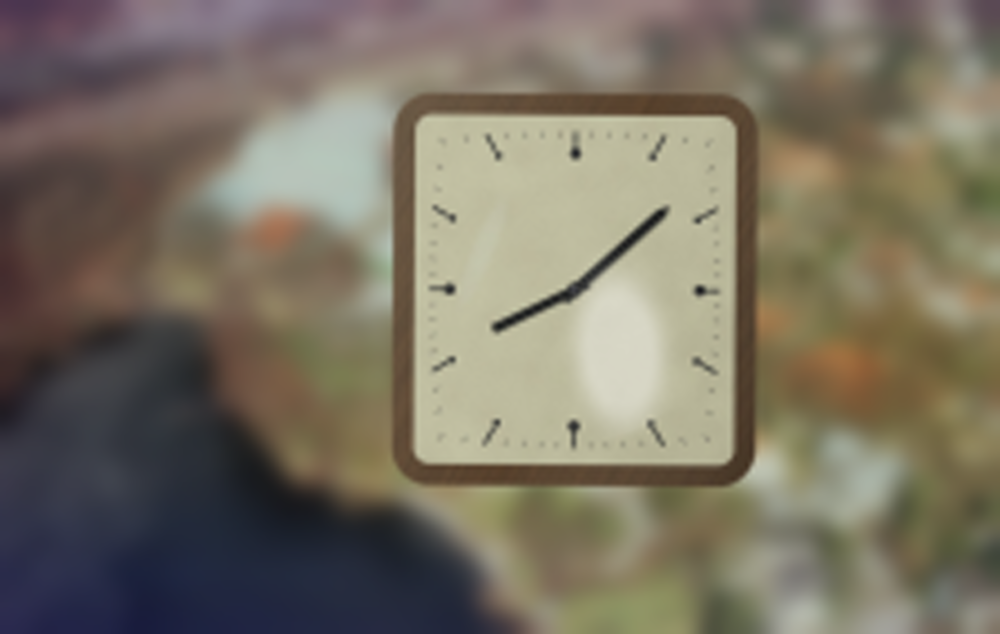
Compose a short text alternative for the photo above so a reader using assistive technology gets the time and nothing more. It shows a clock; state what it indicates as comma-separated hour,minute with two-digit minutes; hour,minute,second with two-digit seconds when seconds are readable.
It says 8,08
